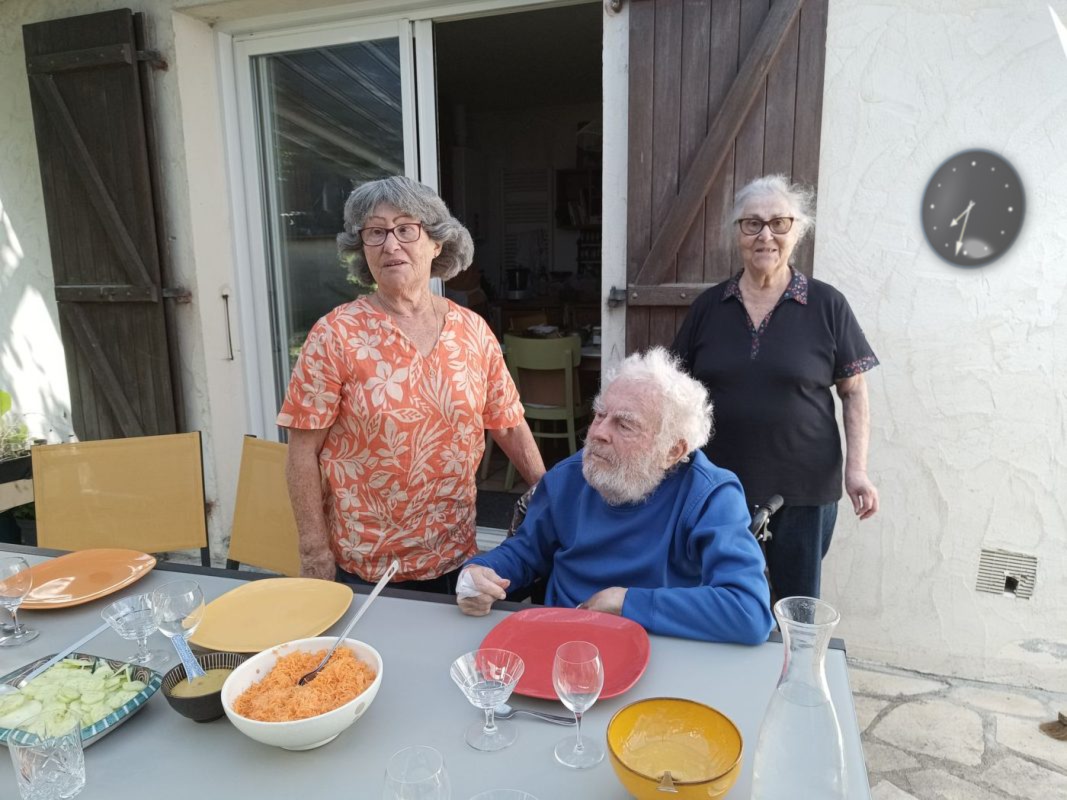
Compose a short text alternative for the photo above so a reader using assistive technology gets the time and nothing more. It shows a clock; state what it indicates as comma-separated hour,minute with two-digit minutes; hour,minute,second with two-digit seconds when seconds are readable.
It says 7,32
